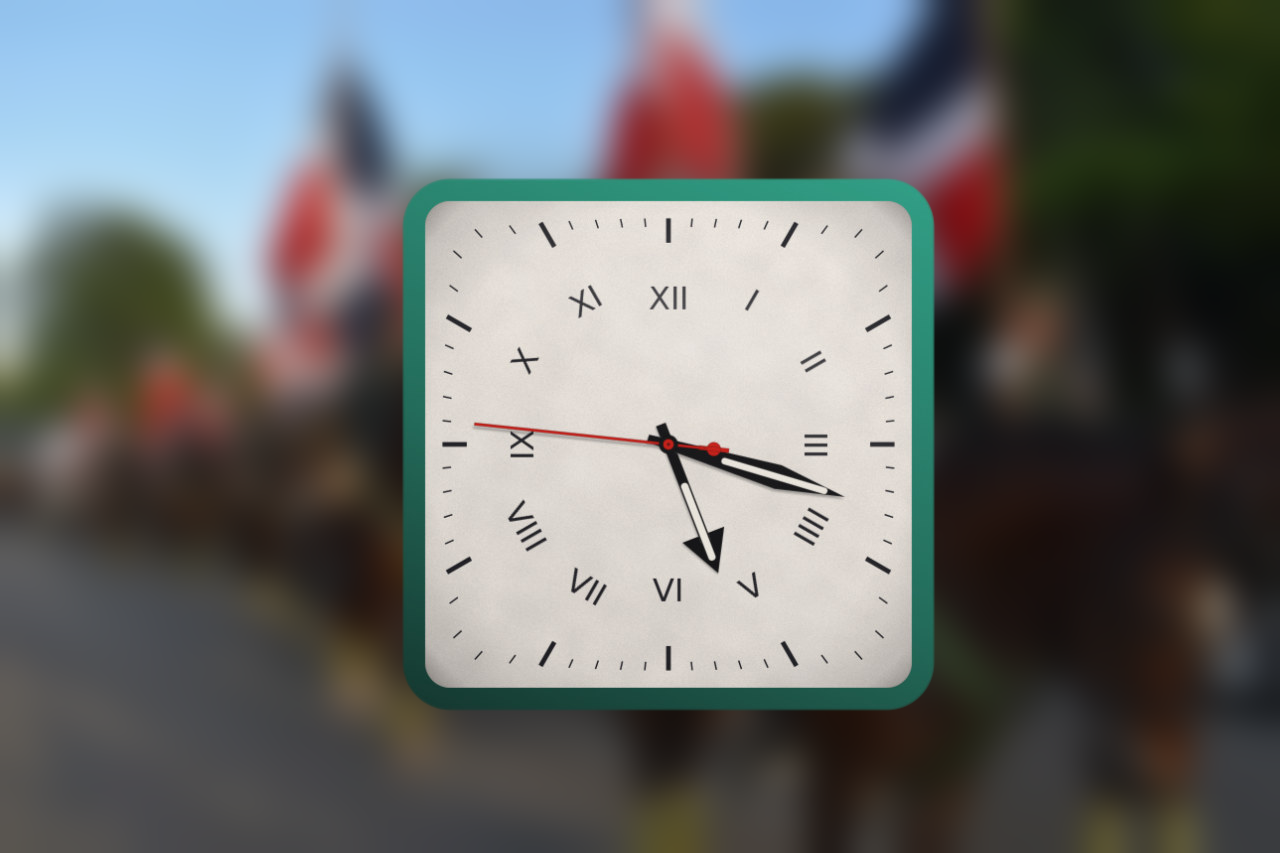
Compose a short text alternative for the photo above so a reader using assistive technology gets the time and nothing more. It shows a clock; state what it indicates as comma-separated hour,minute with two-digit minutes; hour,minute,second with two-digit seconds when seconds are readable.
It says 5,17,46
